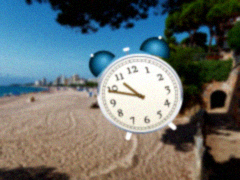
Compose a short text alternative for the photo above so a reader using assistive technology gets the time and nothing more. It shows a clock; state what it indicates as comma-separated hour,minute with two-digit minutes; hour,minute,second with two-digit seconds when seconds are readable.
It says 10,49
